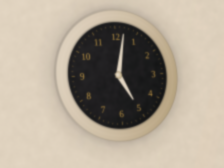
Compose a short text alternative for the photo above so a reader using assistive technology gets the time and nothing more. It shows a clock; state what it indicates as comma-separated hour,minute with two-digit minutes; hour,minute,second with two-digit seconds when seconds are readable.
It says 5,02
